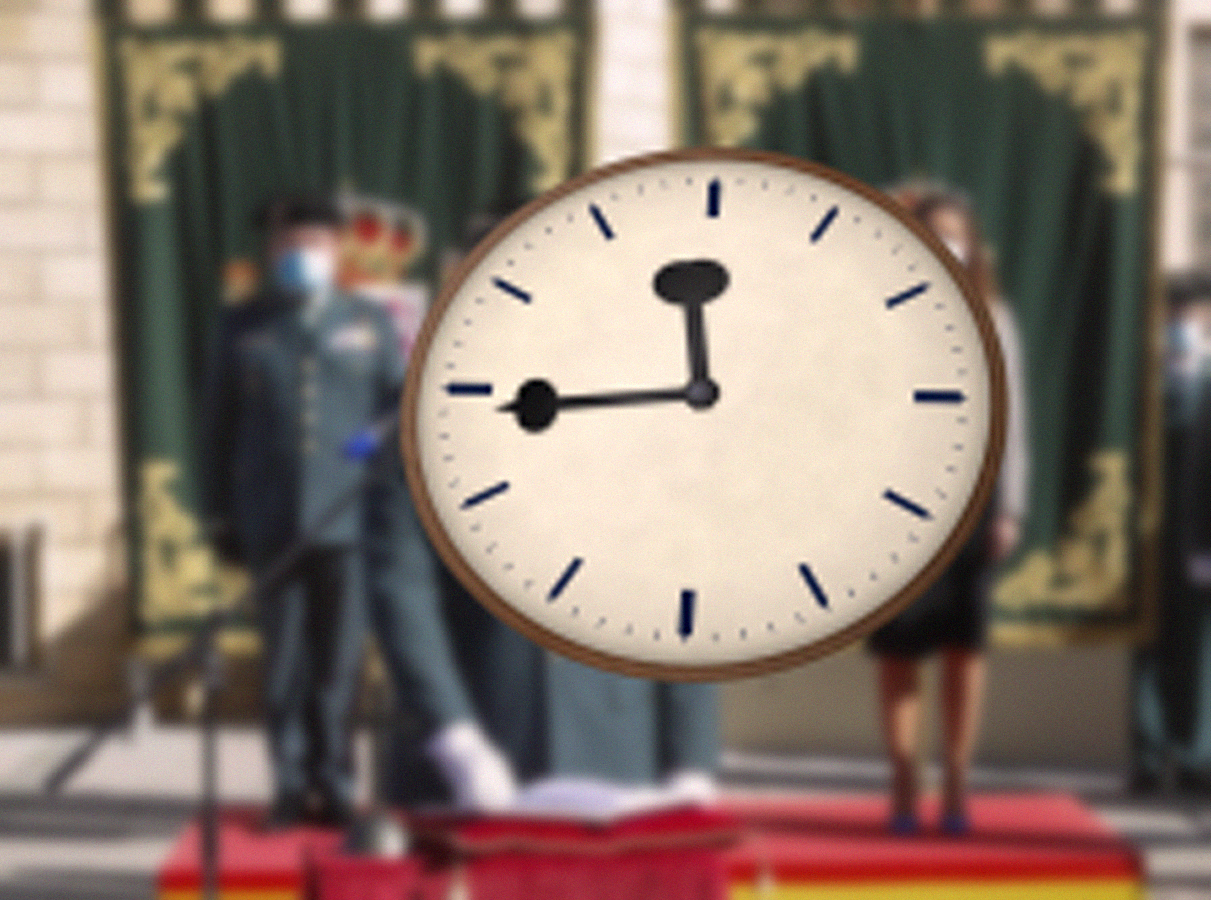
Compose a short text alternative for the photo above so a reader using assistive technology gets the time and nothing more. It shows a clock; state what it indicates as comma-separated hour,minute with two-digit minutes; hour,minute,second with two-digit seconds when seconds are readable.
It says 11,44
